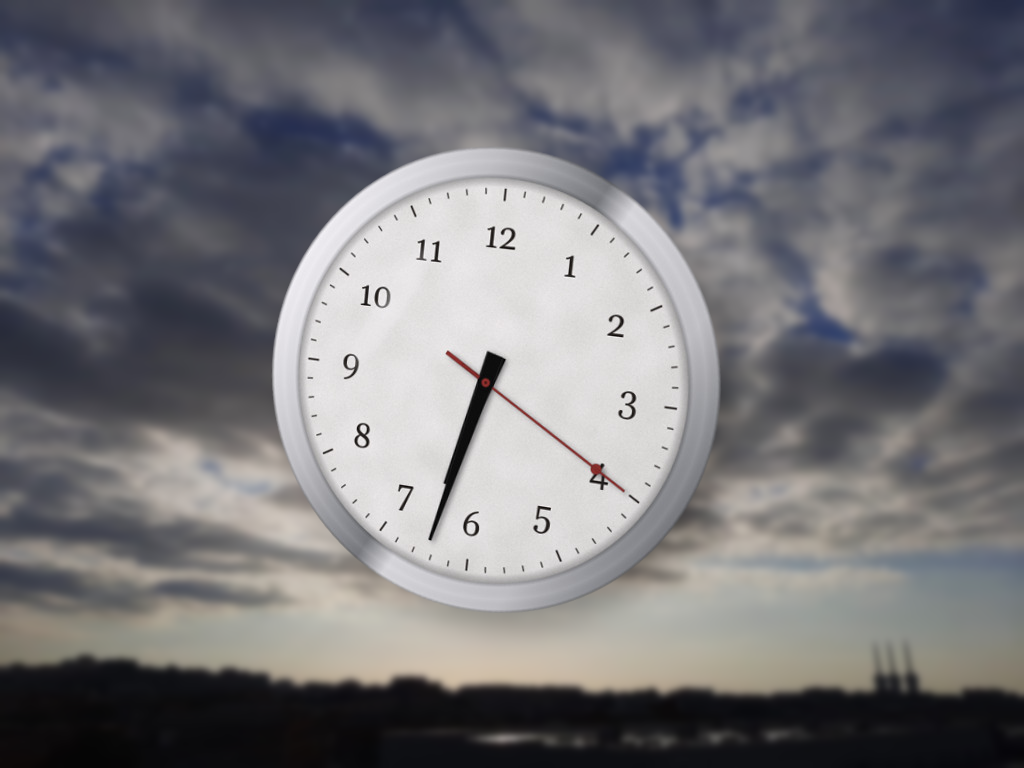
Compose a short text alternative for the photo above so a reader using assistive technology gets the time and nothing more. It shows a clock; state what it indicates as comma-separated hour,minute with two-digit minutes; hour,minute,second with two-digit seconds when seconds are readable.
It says 6,32,20
